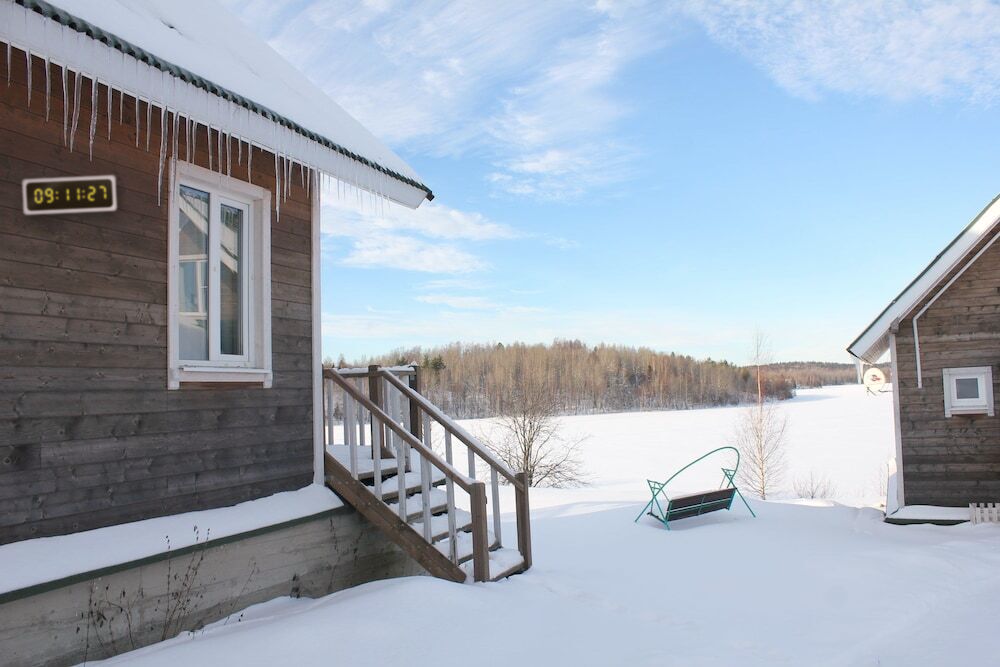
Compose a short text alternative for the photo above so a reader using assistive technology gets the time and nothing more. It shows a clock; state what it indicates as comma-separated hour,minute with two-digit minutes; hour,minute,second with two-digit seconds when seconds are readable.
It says 9,11,27
